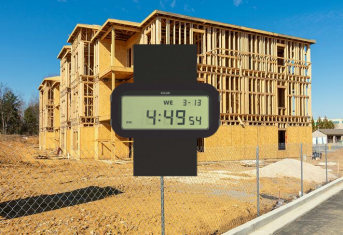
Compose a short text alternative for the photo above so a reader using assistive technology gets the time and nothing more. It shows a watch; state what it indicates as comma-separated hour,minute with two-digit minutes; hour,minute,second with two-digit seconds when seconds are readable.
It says 4,49,54
